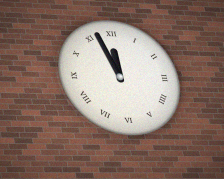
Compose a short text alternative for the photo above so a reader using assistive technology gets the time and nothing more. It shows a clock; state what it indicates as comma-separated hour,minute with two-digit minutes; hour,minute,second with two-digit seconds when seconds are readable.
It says 11,57
